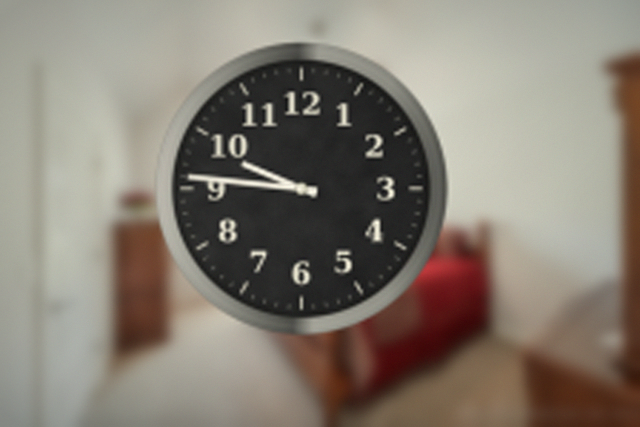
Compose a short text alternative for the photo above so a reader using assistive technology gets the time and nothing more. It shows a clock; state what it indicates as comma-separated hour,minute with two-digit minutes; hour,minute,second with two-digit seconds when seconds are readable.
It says 9,46
